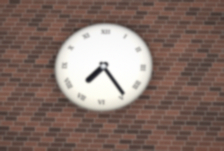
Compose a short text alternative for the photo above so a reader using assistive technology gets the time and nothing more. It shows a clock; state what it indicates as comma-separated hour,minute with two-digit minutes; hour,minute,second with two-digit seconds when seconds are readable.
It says 7,24
